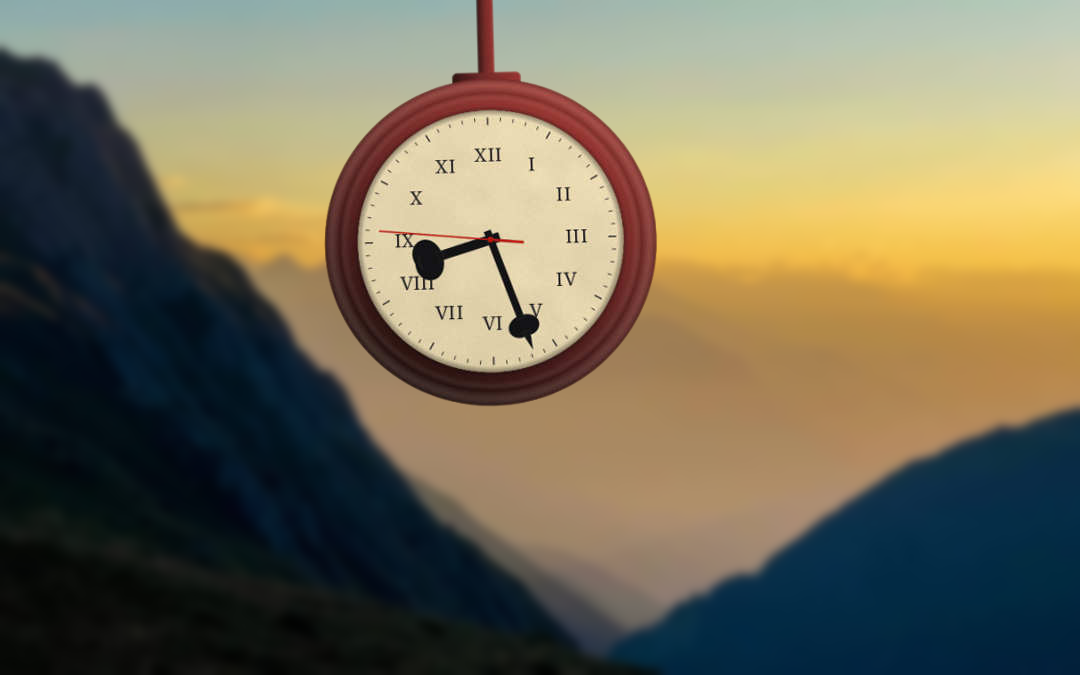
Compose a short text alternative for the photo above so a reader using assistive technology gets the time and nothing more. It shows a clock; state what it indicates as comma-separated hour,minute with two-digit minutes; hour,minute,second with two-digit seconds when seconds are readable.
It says 8,26,46
